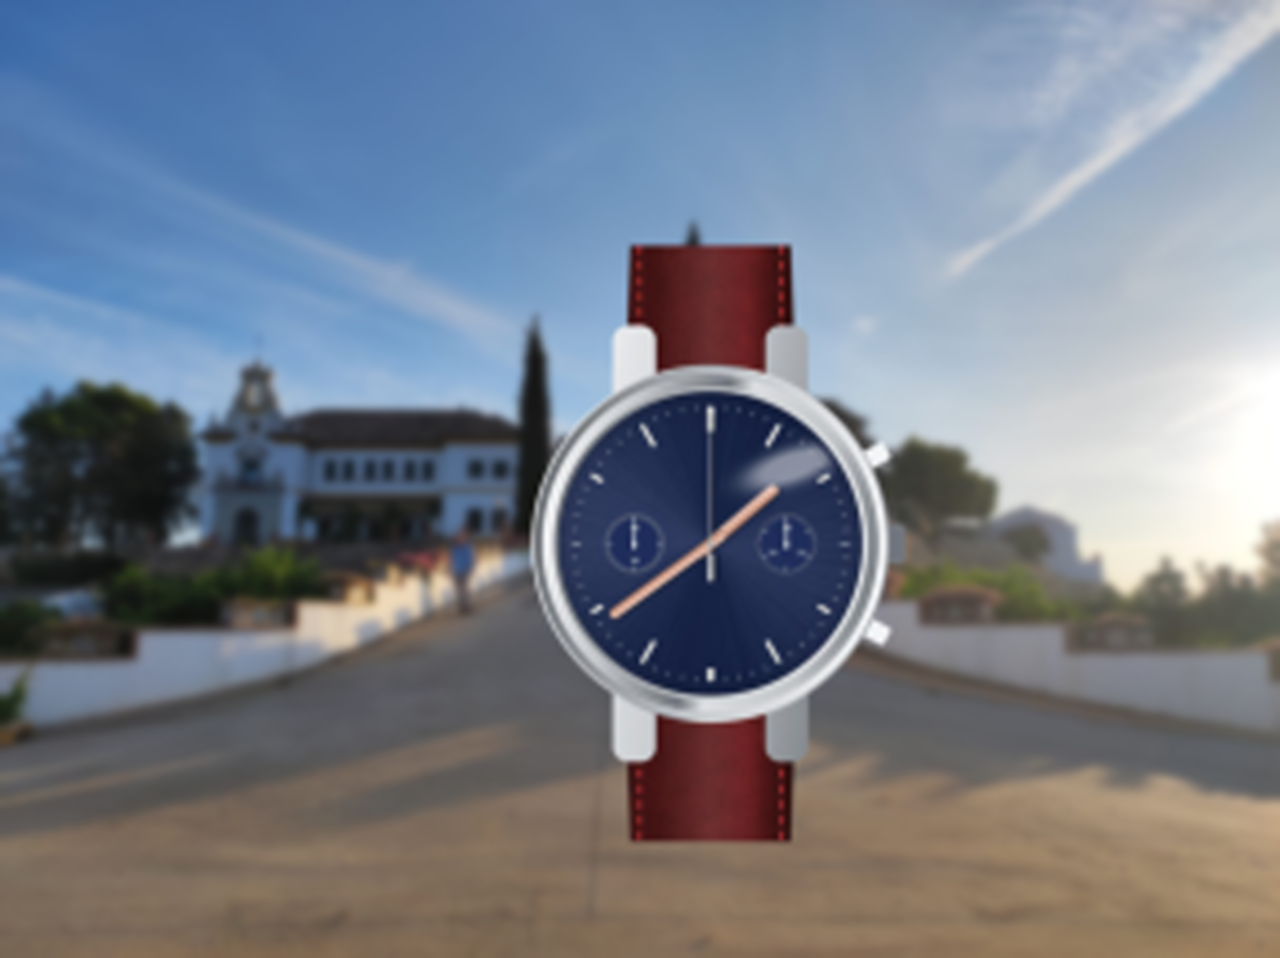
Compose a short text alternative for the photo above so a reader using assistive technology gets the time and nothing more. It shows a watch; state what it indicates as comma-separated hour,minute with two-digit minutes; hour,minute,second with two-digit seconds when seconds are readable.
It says 1,39
